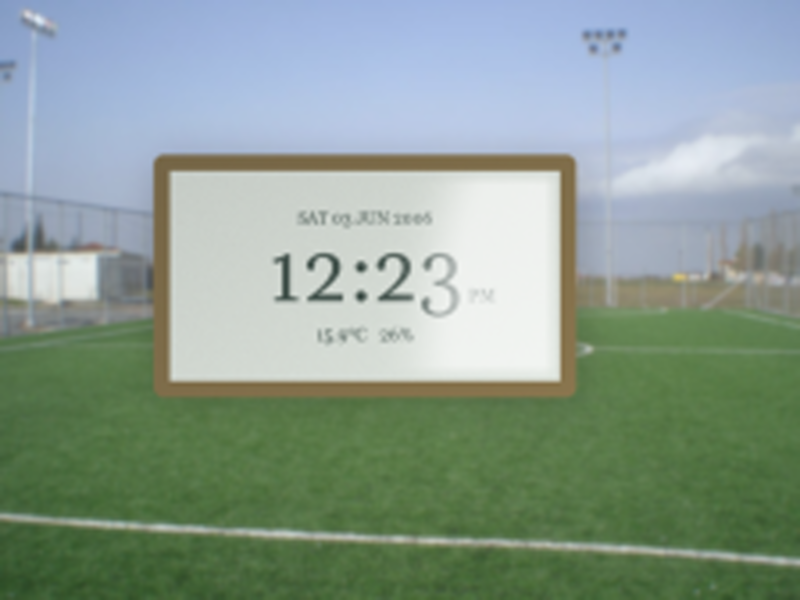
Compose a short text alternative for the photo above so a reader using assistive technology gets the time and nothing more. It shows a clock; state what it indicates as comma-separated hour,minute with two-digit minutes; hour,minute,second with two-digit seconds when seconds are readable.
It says 12,23
